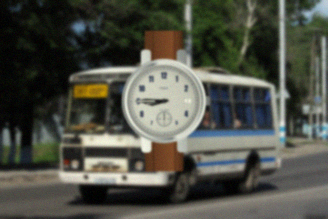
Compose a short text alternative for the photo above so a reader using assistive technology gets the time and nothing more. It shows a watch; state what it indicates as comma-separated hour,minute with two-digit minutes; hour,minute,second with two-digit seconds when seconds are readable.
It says 8,45
